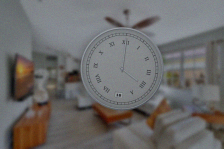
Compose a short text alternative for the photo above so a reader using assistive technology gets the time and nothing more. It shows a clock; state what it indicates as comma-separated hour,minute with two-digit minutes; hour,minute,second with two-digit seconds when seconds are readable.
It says 4,00
